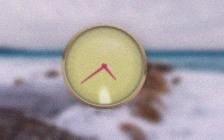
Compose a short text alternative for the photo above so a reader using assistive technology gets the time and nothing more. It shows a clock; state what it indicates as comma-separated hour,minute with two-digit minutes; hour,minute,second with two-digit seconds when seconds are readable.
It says 4,39
